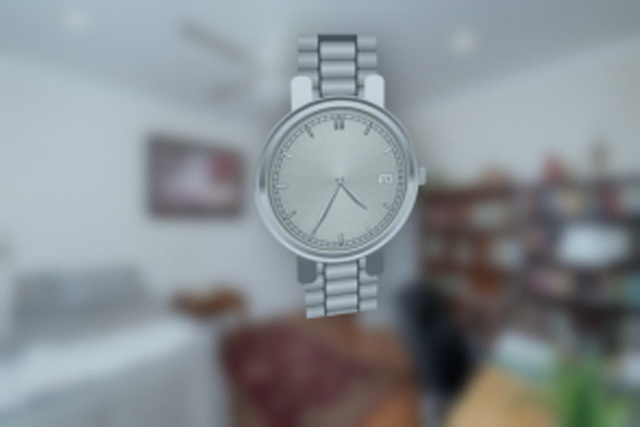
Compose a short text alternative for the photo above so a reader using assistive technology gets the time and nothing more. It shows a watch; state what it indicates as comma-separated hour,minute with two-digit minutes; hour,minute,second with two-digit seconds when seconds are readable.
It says 4,35
